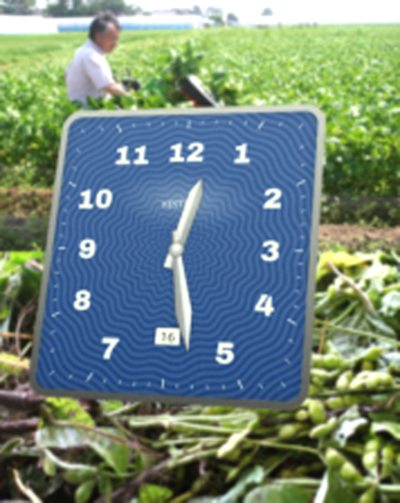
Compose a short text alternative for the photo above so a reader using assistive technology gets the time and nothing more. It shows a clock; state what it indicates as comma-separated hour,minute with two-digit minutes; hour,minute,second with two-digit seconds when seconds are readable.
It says 12,28
